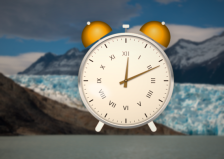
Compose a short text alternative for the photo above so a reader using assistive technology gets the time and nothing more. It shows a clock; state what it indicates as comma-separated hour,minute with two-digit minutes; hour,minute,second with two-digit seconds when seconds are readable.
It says 12,11
